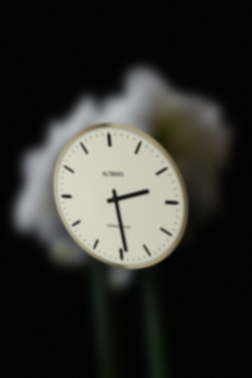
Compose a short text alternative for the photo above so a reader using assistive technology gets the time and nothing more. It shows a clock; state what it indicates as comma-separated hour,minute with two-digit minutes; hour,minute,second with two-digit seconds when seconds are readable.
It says 2,29
